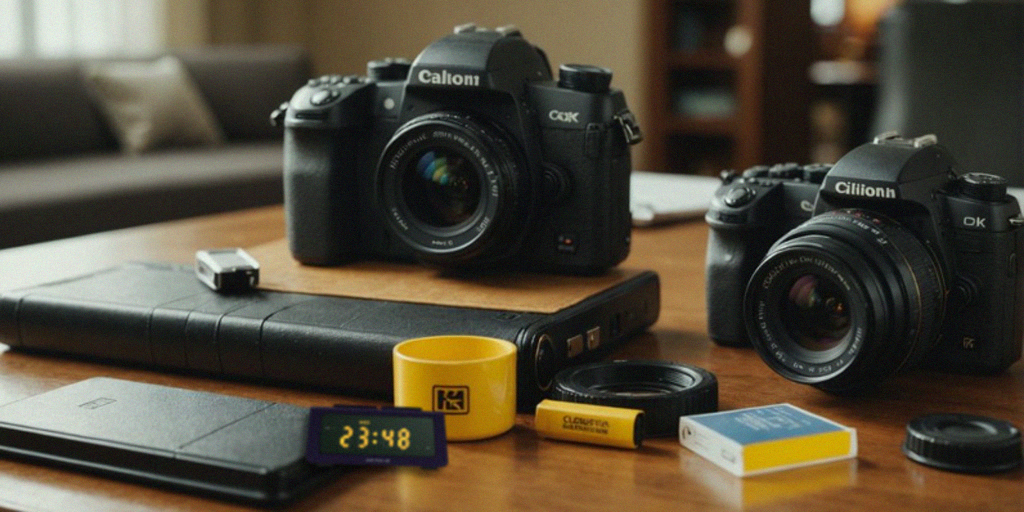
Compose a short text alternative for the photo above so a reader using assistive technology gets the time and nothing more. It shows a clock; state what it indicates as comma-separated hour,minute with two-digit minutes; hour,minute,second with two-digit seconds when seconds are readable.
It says 23,48
